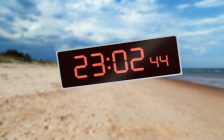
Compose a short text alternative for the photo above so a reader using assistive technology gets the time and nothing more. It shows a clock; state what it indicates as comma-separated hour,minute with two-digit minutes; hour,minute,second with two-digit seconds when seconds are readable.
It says 23,02,44
